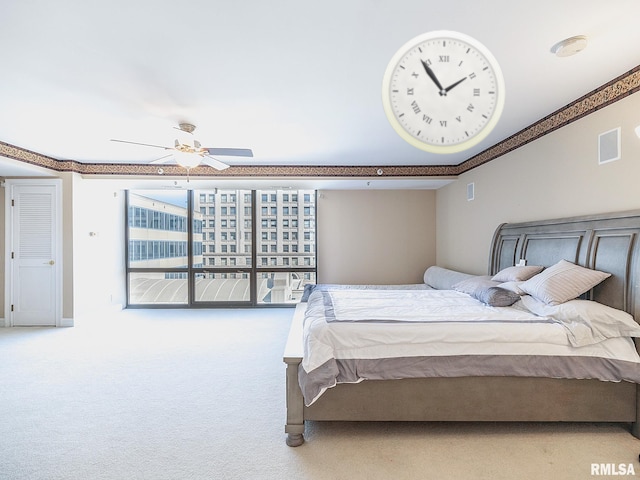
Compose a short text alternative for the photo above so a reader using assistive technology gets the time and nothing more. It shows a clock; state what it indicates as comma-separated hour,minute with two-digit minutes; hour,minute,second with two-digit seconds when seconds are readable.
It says 1,54
